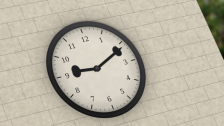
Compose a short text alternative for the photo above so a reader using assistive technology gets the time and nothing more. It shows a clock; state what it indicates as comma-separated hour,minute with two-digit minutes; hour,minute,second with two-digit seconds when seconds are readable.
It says 9,11
